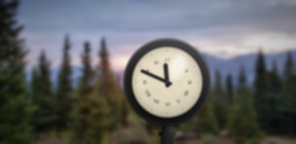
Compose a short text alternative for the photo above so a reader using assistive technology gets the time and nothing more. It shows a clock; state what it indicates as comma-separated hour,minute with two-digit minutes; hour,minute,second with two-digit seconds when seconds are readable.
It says 11,49
